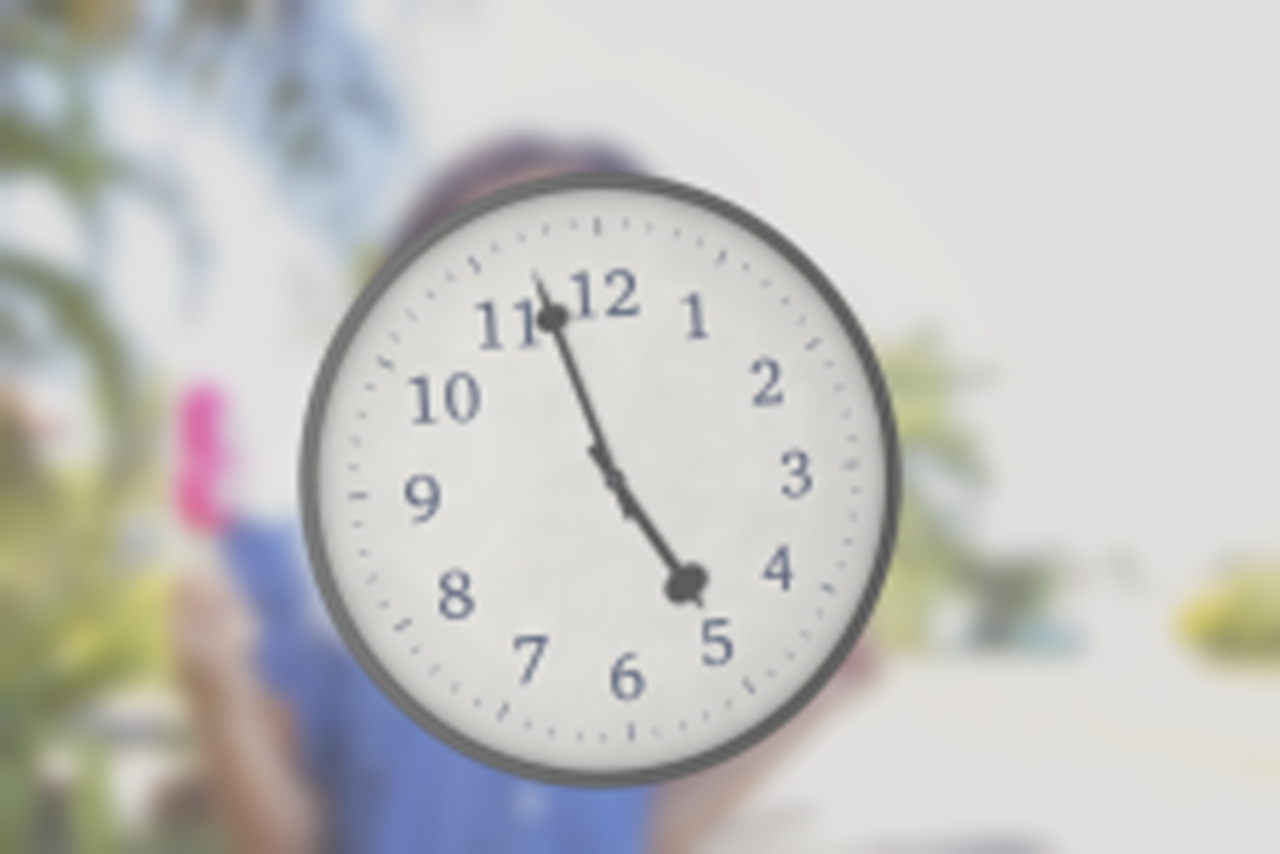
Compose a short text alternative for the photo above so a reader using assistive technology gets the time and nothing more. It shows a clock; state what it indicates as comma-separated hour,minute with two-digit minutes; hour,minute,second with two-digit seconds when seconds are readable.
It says 4,57
